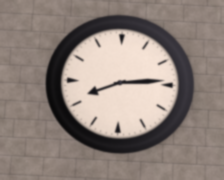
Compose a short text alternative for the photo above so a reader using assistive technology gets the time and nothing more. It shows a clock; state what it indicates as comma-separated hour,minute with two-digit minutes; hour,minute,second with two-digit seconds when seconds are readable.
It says 8,14
